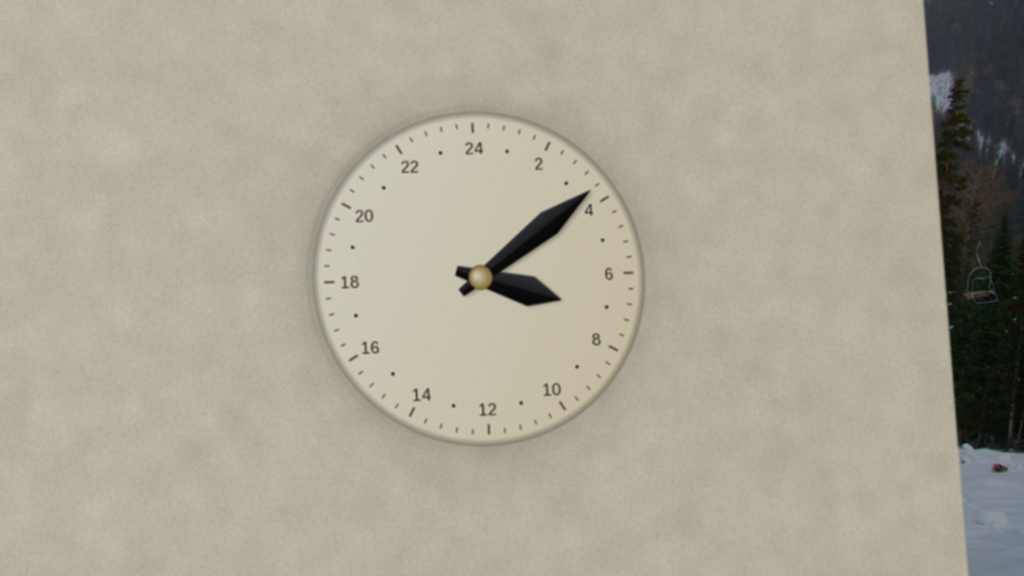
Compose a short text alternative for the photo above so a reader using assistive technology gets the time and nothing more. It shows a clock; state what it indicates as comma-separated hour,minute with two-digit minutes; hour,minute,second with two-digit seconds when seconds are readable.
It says 7,09
